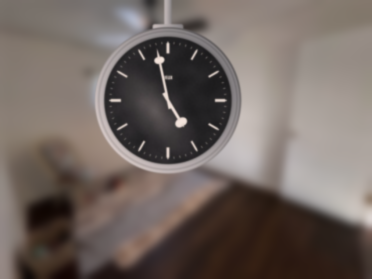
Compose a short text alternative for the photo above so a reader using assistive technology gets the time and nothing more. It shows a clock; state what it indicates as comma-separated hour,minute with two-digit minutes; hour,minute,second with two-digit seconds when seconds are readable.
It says 4,58
